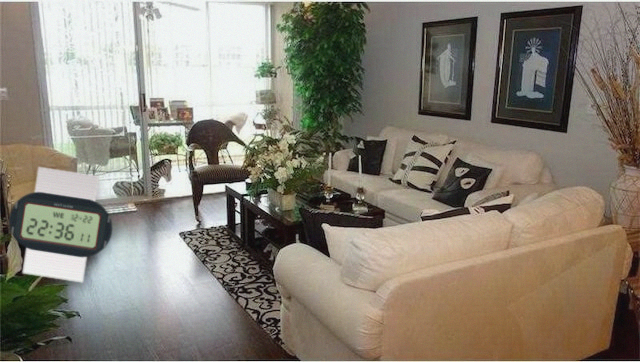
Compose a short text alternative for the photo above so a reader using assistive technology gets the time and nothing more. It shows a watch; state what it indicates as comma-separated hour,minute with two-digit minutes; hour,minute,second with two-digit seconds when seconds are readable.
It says 22,36,11
